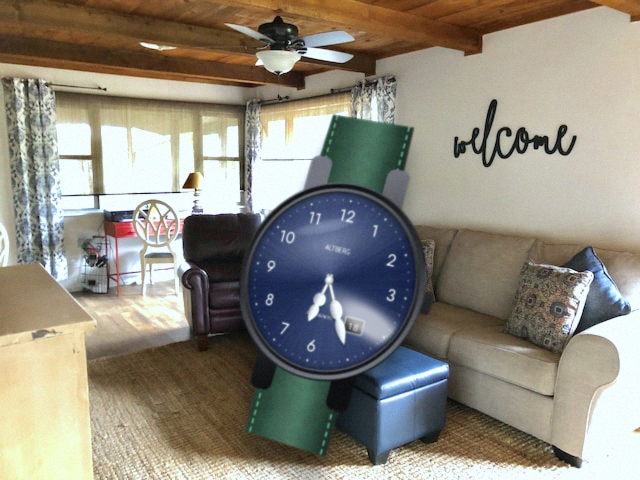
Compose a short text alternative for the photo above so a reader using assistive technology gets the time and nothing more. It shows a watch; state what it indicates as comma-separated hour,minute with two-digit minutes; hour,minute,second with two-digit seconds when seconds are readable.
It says 6,25
